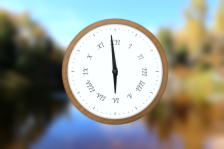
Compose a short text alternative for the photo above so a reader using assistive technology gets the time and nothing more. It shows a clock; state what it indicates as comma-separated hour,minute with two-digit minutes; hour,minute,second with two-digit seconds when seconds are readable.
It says 5,59
